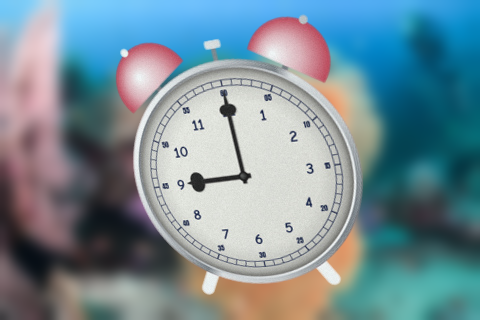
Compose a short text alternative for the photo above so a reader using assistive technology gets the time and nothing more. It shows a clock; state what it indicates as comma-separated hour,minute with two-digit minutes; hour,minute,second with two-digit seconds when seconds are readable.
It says 9,00
